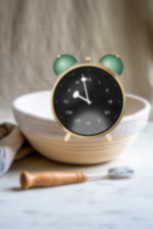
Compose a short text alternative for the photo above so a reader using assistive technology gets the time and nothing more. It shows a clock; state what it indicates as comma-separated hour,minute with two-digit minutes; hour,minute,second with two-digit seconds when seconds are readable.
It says 9,58
